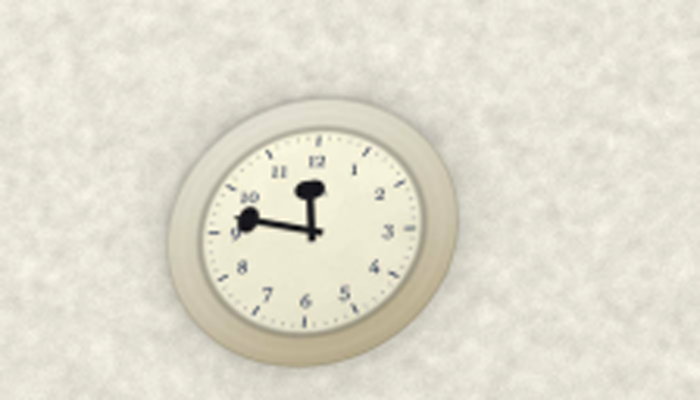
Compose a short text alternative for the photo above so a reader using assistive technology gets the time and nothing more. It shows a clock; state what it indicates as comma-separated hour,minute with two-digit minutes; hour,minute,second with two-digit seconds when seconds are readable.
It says 11,47
